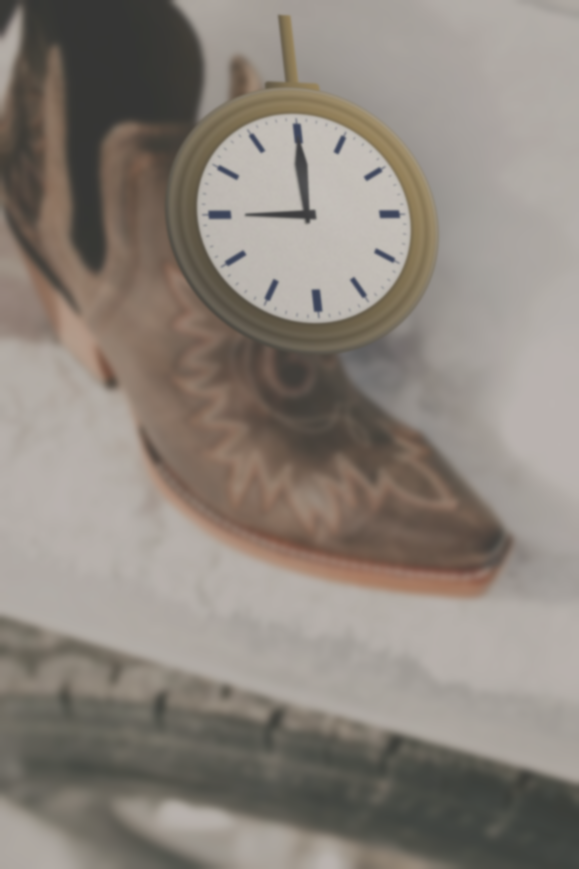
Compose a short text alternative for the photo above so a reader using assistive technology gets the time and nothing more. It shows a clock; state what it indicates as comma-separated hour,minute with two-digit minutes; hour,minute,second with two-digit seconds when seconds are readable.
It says 9,00
